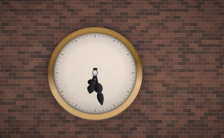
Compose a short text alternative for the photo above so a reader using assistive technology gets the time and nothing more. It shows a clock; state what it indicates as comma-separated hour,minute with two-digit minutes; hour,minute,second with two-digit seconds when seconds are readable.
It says 6,28
